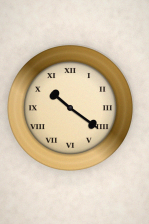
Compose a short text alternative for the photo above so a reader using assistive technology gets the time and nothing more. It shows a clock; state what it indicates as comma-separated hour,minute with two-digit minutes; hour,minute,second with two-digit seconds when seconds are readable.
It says 10,21
